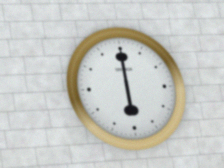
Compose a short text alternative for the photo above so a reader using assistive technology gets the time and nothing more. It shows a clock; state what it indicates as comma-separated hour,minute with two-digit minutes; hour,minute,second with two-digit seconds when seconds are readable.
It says 6,00
